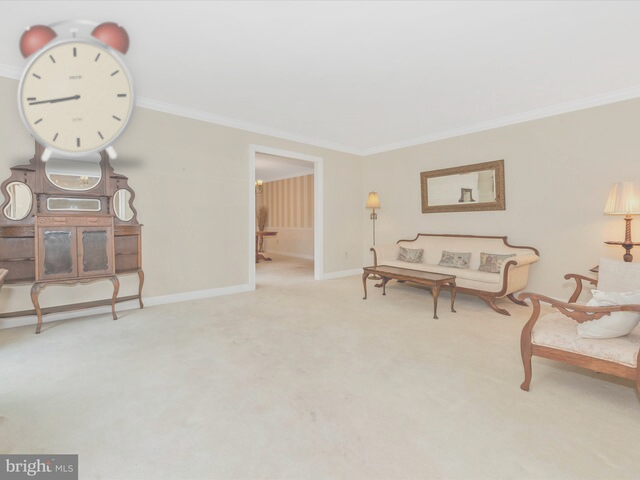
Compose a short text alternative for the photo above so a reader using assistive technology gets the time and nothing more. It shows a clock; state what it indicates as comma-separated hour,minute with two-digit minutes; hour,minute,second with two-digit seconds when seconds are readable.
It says 8,44
